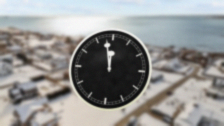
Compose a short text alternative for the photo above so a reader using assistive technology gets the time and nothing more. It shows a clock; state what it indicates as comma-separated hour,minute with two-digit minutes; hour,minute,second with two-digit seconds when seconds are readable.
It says 11,58
